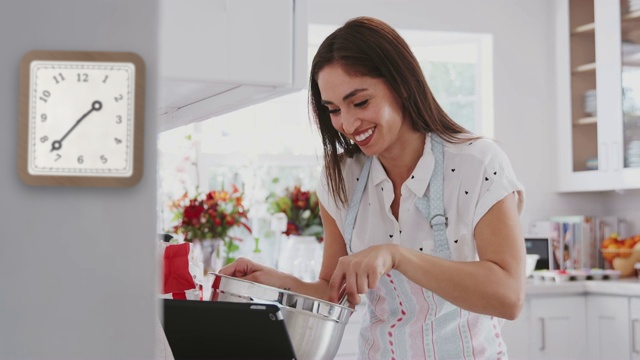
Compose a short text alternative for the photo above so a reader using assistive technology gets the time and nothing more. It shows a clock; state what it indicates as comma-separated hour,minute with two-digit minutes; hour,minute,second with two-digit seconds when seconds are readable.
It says 1,37
